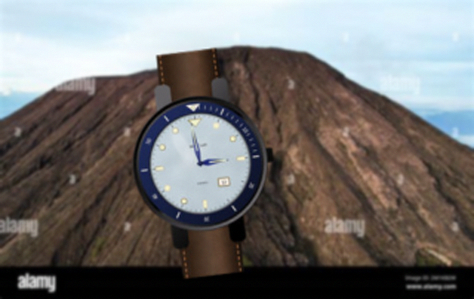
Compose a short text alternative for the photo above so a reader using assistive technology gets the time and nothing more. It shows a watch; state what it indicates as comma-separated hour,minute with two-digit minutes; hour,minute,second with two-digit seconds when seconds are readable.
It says 2,59
